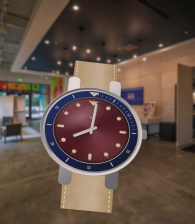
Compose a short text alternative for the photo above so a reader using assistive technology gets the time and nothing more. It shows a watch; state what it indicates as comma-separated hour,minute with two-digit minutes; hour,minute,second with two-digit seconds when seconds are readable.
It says 8,01
